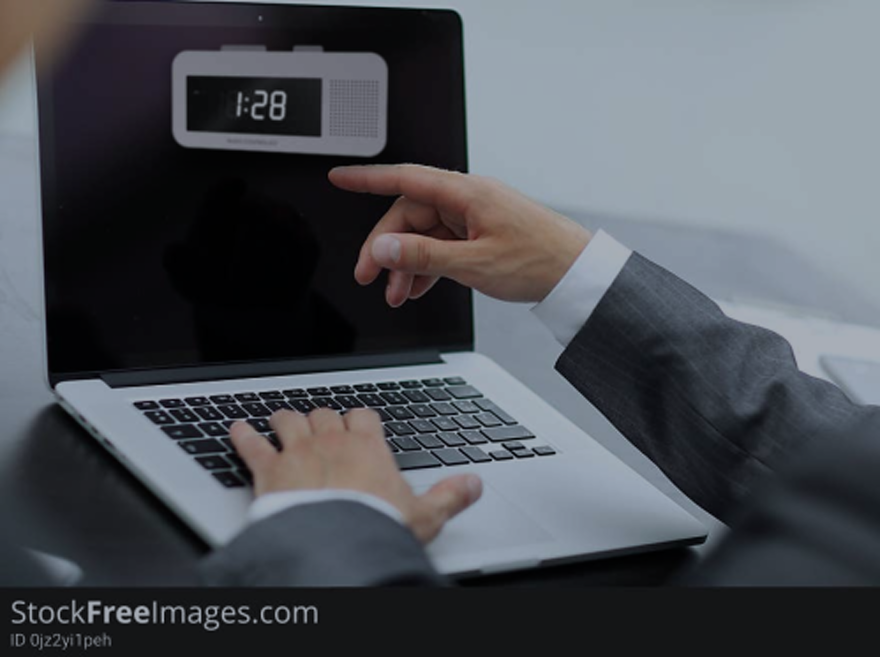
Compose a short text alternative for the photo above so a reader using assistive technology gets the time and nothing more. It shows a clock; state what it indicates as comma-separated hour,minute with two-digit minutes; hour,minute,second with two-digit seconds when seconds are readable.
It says 1,28
